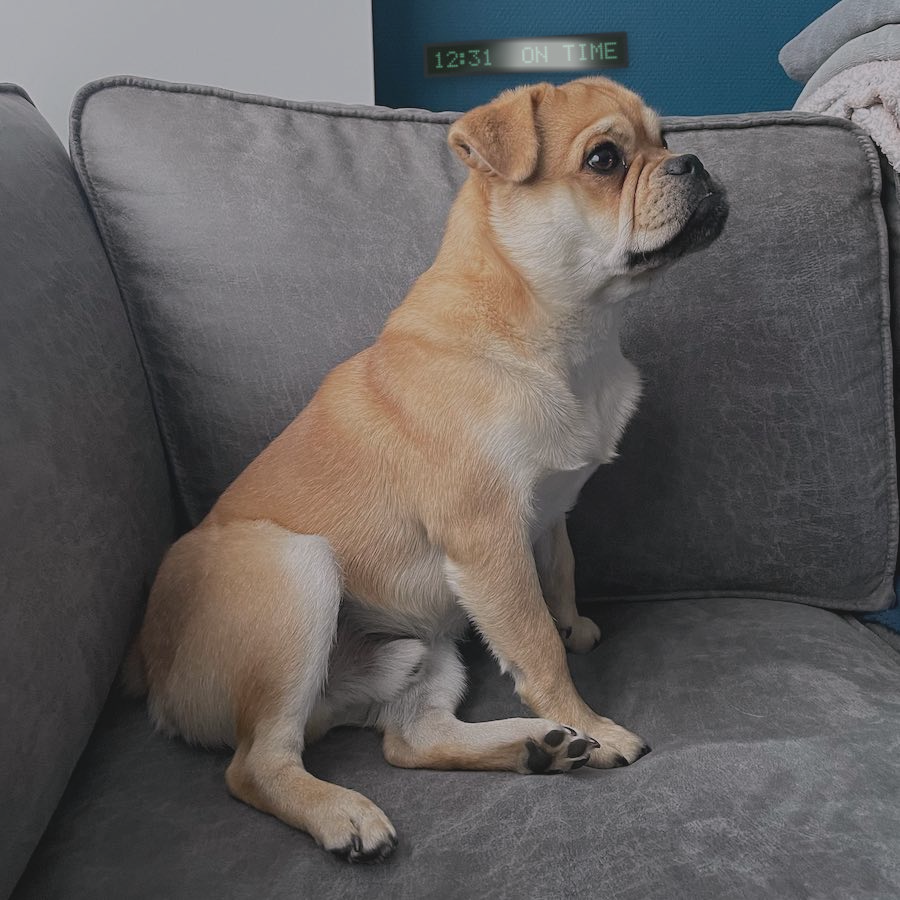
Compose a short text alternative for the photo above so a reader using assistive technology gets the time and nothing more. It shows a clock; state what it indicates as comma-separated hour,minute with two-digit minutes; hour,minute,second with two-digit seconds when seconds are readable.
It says 12,31
